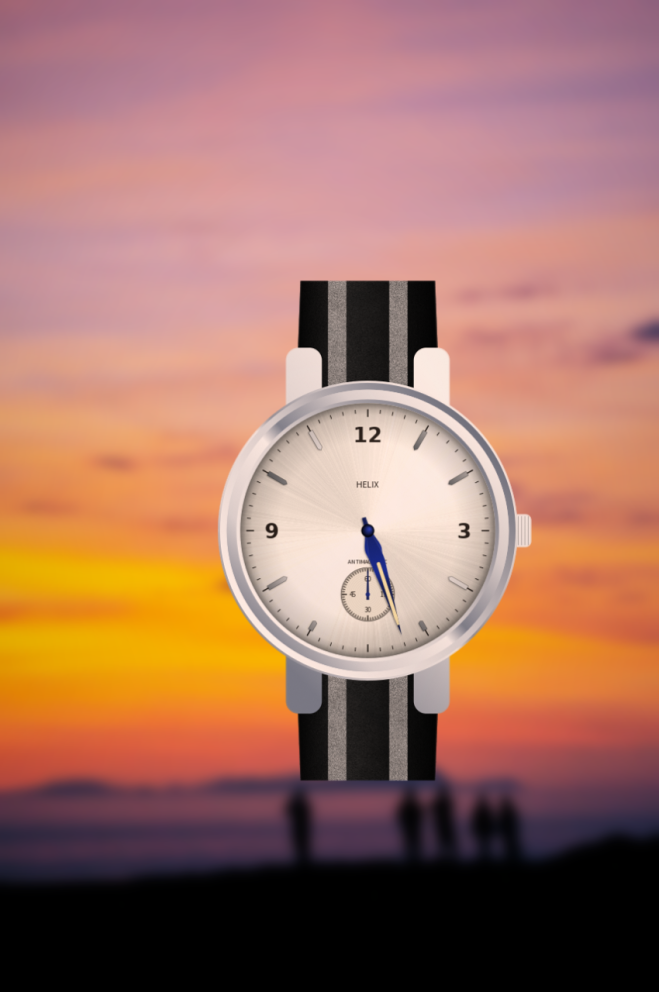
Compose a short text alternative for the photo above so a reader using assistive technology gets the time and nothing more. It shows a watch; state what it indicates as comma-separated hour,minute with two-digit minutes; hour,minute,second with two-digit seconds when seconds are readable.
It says 5,27
